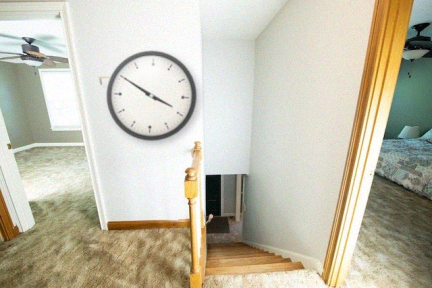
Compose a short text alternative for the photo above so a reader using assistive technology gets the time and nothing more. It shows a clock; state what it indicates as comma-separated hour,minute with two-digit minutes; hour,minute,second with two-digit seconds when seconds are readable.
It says 3,50
